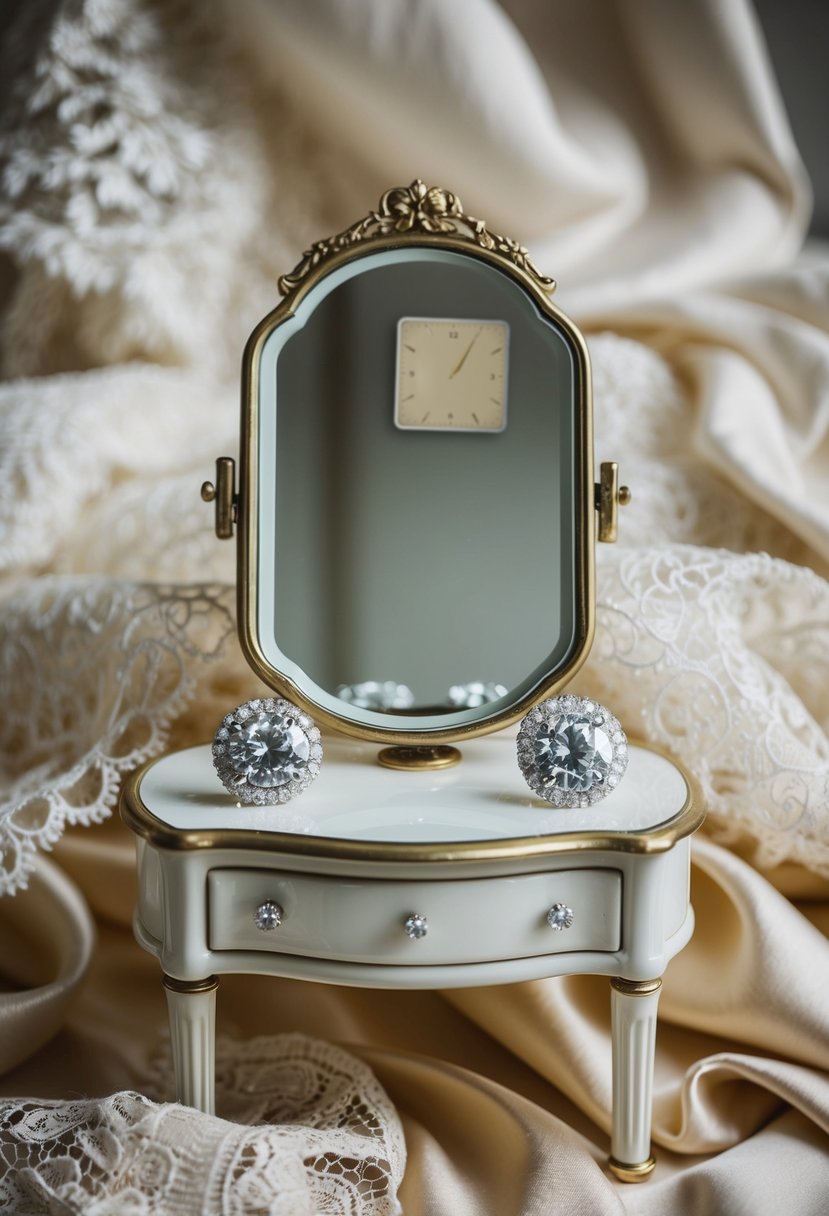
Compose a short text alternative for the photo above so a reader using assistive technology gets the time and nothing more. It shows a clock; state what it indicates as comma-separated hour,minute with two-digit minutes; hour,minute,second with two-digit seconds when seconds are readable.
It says 1,05
